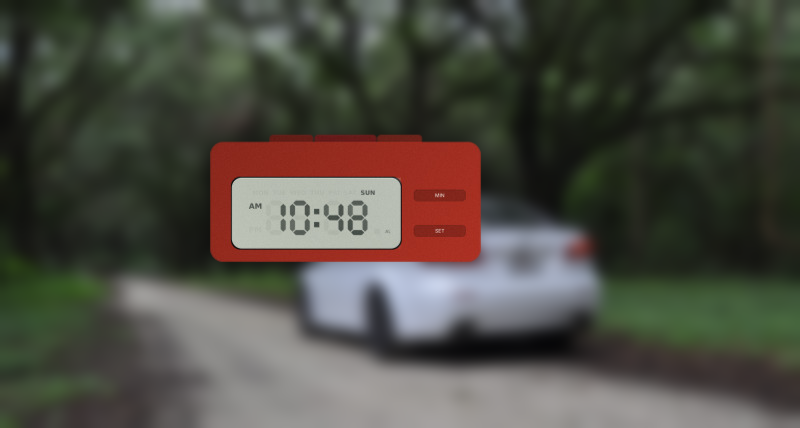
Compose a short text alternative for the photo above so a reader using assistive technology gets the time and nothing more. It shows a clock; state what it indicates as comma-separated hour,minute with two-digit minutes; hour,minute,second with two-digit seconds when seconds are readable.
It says 10,48
